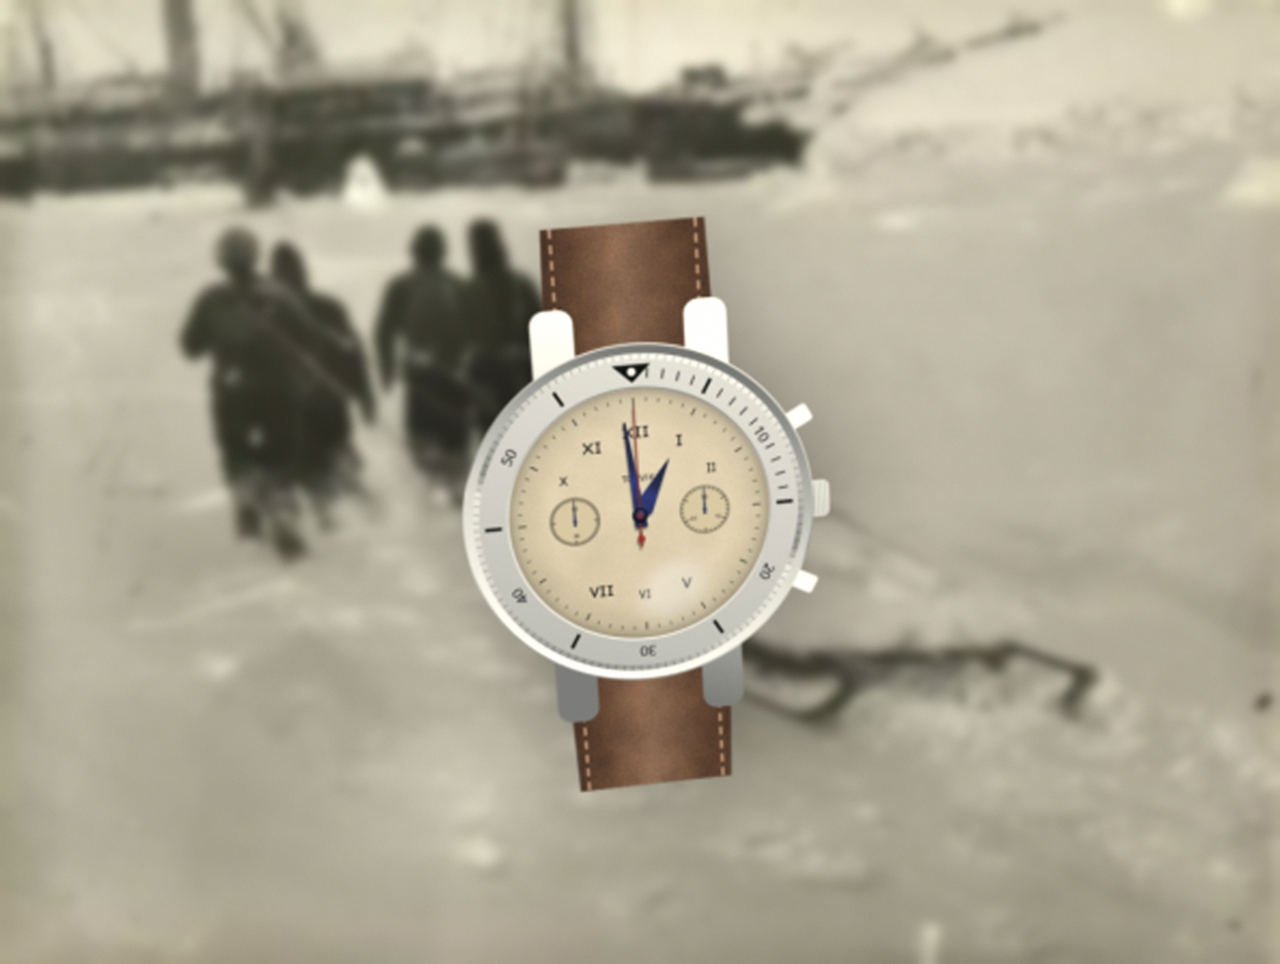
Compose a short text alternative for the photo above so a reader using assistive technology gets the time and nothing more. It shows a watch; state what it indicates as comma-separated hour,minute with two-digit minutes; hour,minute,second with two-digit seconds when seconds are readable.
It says 12,59
